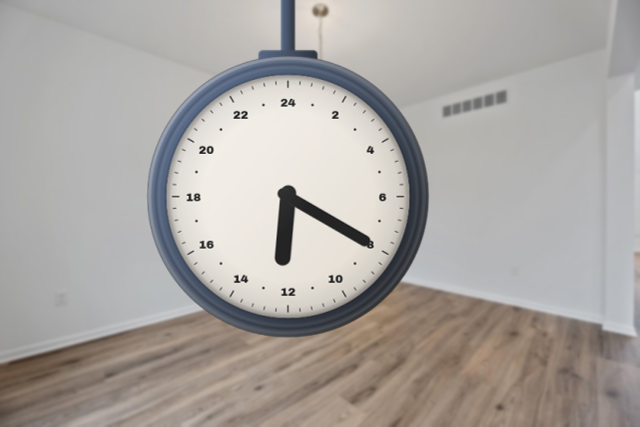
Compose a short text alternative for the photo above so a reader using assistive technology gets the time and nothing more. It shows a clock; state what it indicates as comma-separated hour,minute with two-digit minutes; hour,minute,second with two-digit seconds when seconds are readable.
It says 12,20
